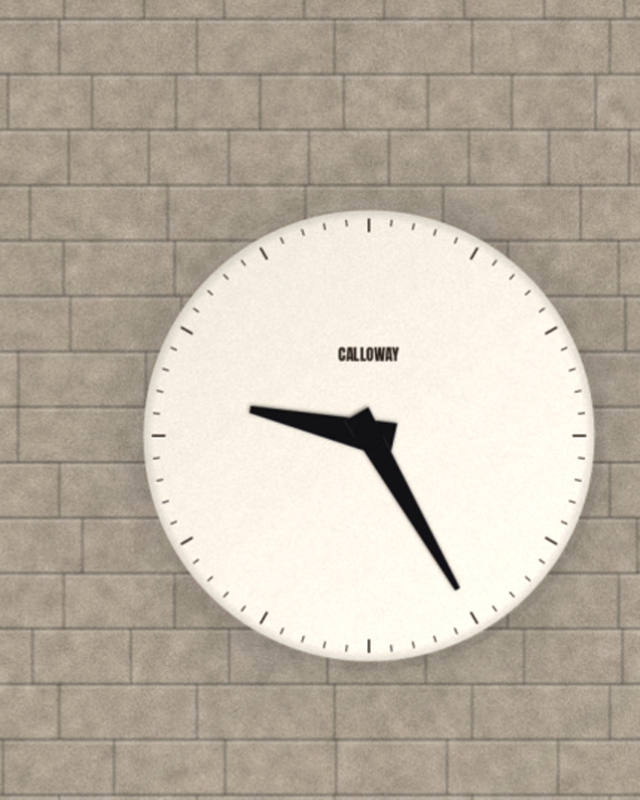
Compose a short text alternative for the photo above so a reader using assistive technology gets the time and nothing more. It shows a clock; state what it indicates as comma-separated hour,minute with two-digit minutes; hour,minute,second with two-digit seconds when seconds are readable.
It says 9,25
